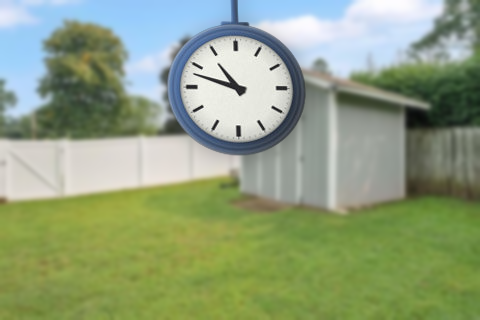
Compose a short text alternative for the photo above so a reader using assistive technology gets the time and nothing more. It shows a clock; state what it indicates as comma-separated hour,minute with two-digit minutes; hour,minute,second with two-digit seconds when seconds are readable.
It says 10,48
